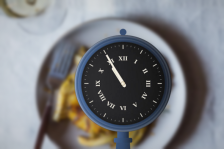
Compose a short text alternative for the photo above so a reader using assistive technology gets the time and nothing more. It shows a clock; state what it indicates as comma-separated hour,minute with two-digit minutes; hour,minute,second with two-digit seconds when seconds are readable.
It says 10,55
